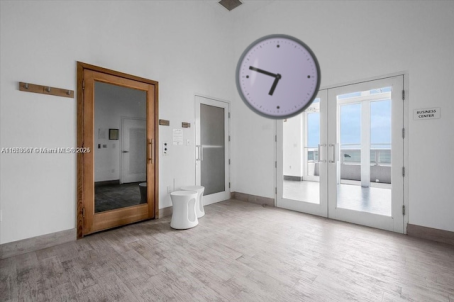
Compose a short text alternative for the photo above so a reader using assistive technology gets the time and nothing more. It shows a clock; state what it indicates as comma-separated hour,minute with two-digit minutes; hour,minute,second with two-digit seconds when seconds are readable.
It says 6,48
